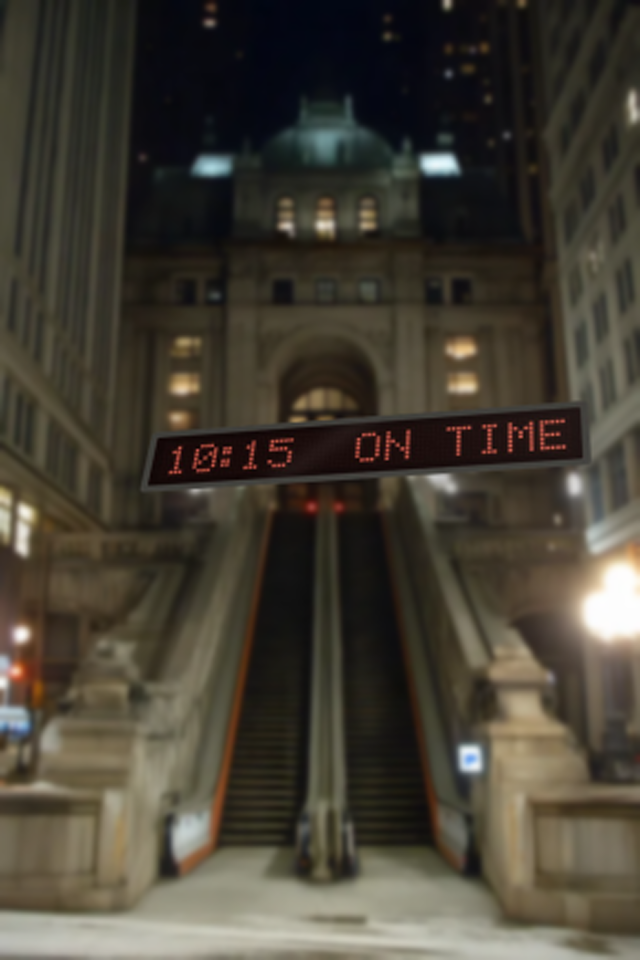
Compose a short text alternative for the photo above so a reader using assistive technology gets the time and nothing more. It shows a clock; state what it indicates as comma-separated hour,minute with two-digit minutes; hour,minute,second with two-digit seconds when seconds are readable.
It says 10,15
